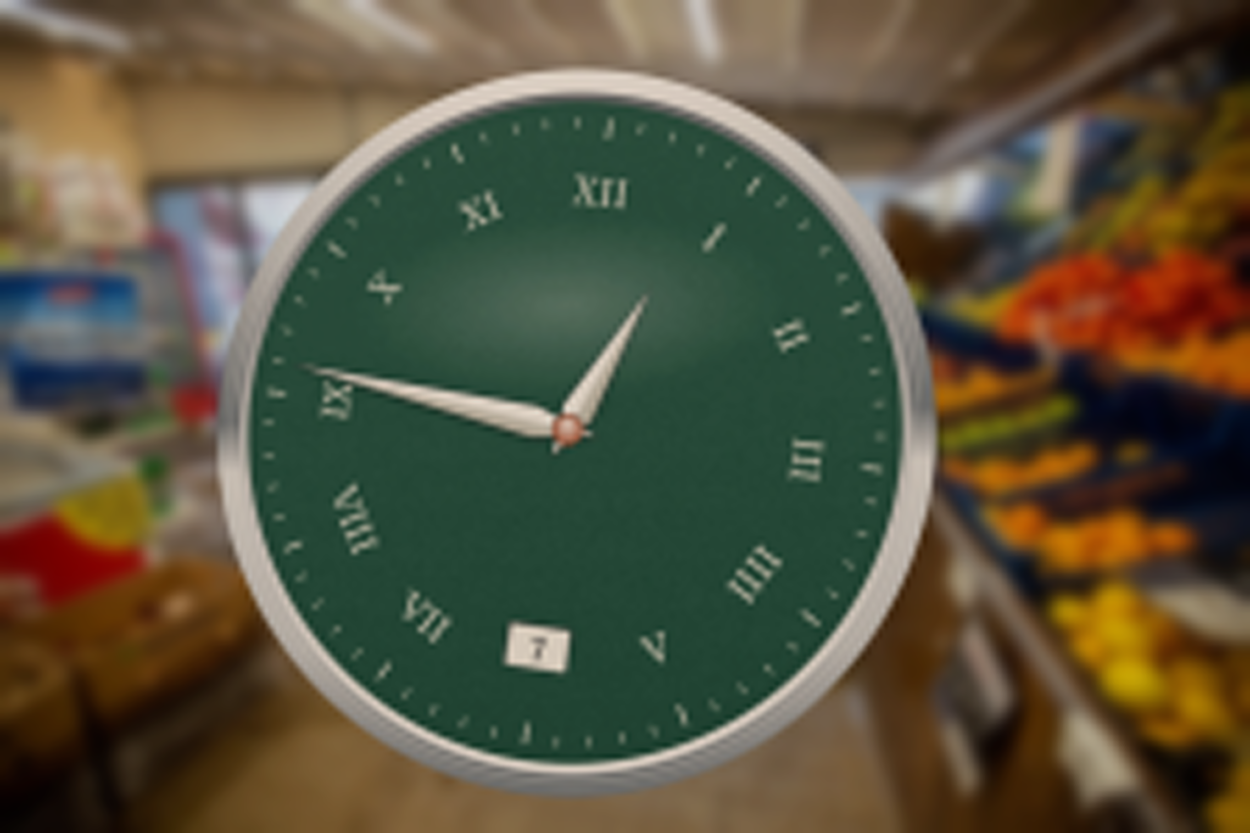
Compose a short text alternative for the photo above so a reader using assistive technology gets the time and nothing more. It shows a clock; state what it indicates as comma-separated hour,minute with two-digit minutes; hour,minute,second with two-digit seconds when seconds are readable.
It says 12,46
